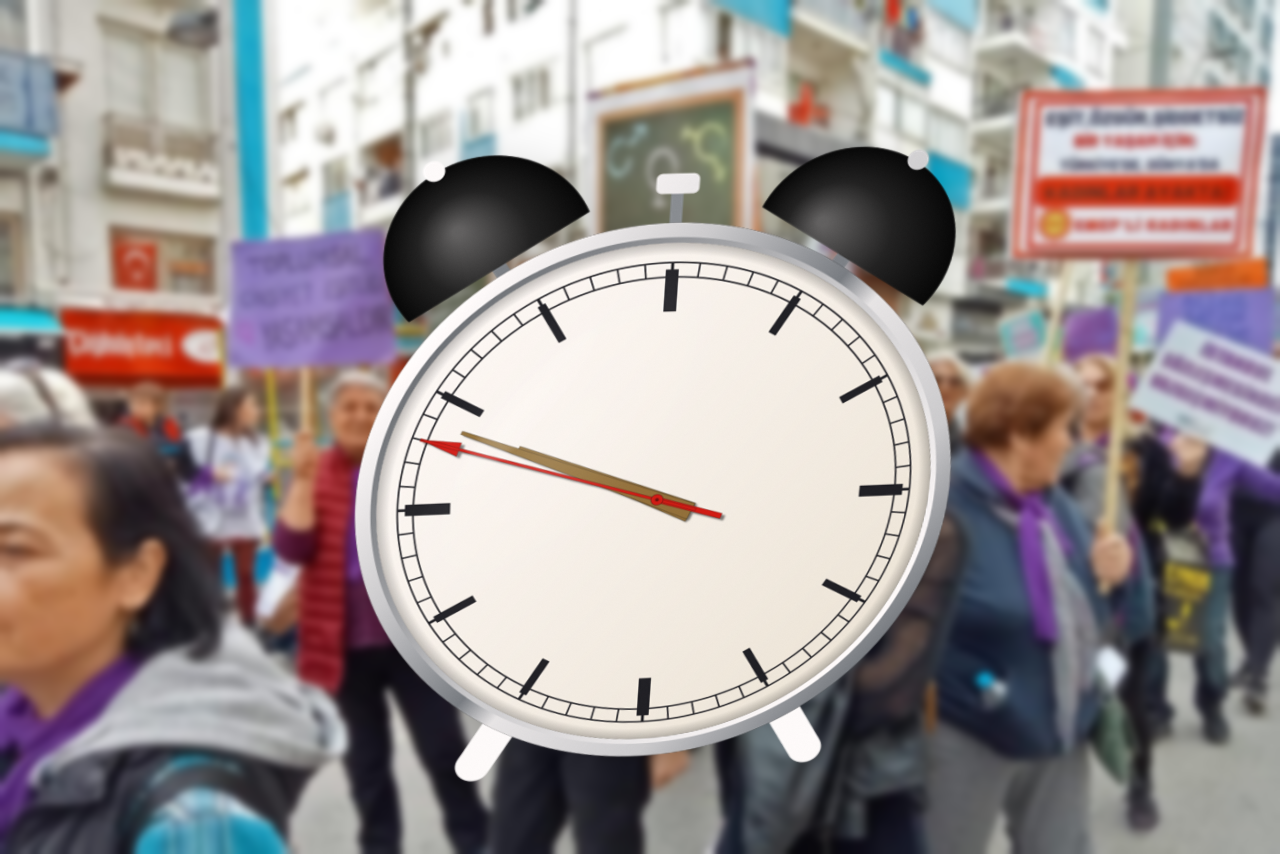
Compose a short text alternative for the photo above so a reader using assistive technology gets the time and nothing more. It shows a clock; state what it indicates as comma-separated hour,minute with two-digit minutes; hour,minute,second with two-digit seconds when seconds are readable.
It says 9,48,48
